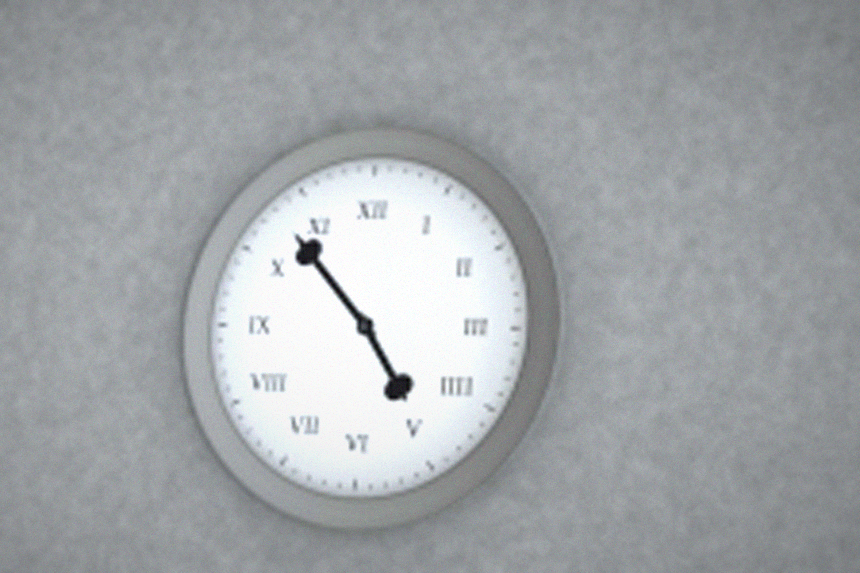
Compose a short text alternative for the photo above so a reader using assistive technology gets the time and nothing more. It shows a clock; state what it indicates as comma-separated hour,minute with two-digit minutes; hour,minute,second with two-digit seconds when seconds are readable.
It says 4,53
